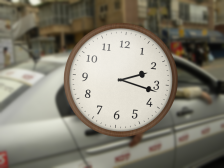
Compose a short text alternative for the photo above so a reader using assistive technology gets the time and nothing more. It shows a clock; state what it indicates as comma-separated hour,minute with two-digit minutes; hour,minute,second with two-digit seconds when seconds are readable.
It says 2,17
